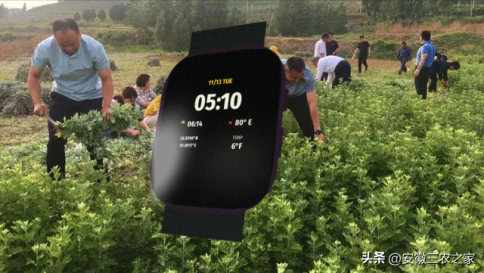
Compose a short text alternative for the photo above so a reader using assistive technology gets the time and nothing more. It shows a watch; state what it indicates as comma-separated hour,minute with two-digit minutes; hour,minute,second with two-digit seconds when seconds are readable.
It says 5,10
